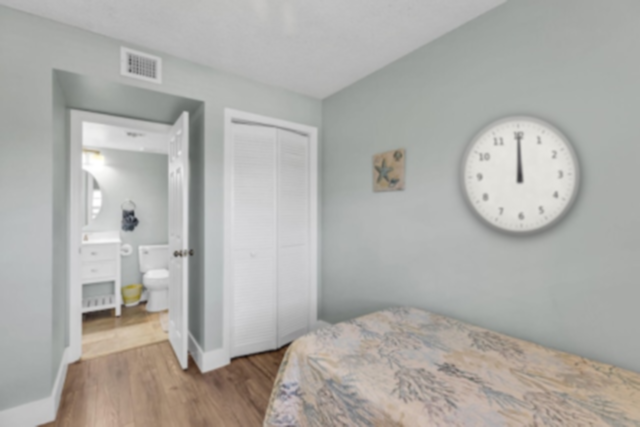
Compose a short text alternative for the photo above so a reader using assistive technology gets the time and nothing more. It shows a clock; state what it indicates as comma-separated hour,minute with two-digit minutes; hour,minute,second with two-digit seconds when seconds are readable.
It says 12,00
